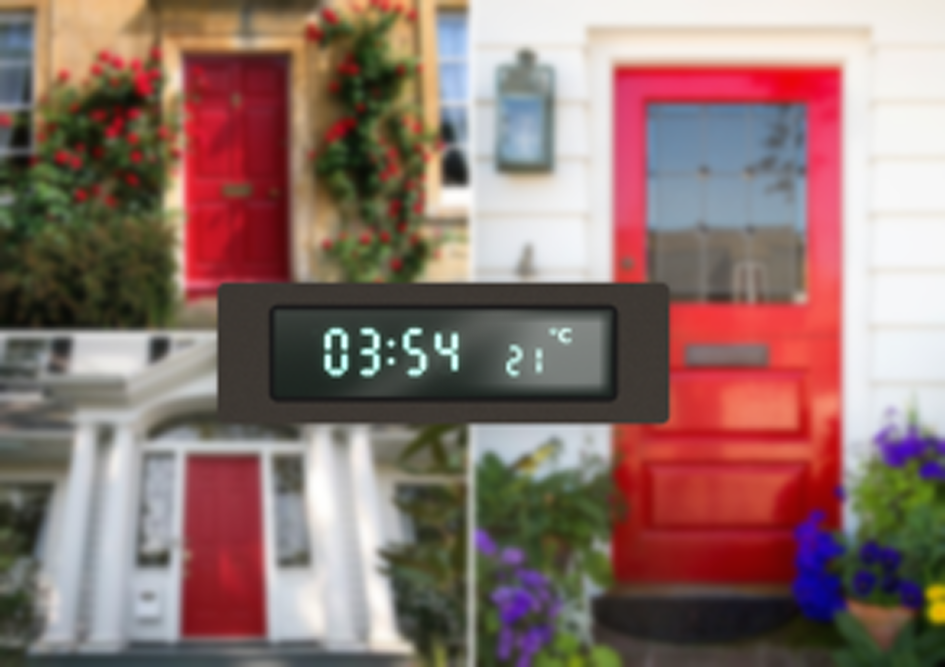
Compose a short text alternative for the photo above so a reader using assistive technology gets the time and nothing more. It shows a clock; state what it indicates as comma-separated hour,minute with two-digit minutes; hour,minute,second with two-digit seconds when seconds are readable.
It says 3,54
